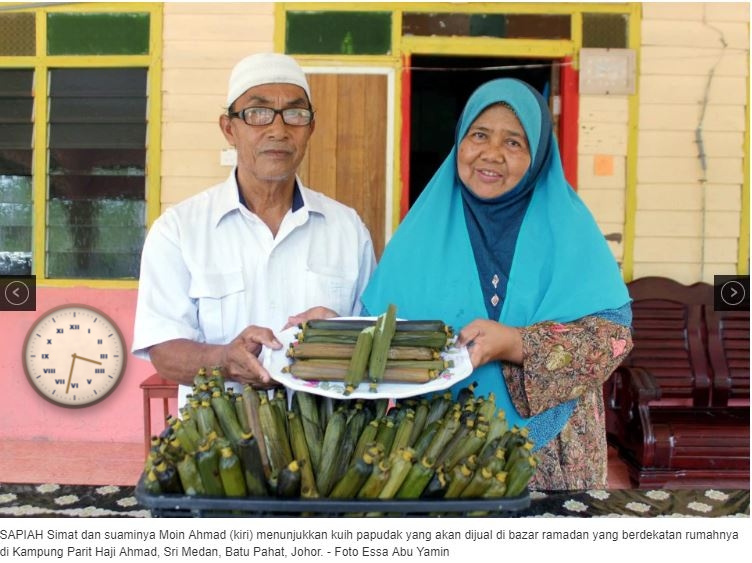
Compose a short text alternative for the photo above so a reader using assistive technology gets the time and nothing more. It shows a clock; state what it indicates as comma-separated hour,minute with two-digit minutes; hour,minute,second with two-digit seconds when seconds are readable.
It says 3,32
